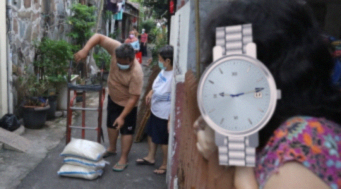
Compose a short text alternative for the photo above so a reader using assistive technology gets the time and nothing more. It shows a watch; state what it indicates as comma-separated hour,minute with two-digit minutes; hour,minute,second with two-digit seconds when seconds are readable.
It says 9,13
